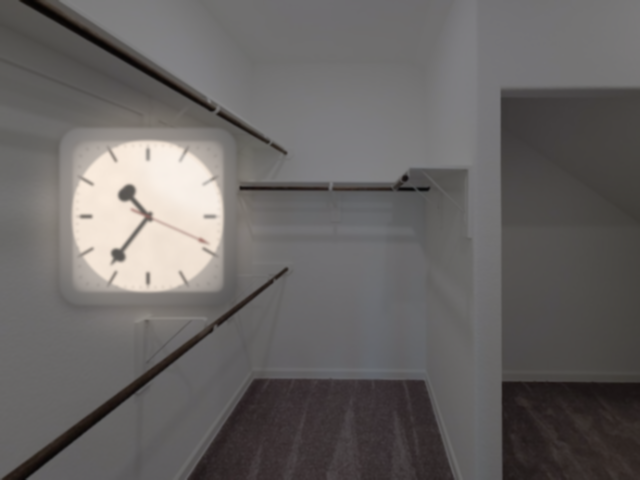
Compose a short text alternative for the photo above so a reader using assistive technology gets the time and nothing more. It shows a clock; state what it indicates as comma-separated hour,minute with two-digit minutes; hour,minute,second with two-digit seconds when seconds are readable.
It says 10,36,19
